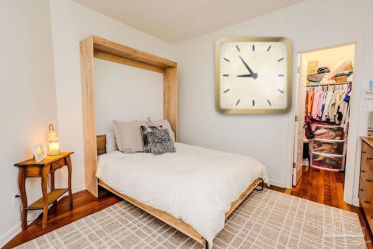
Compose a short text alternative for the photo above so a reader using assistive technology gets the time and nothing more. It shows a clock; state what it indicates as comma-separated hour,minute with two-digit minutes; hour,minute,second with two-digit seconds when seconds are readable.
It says 8,54
